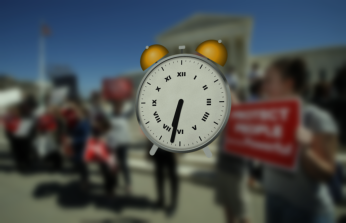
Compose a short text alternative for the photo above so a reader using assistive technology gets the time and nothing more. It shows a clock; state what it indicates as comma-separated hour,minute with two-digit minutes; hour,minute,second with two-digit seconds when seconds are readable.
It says 6,32
